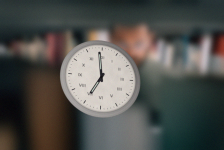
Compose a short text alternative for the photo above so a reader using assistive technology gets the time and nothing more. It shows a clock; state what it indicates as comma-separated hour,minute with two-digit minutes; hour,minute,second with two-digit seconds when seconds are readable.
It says 6,59
